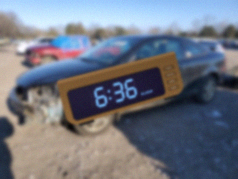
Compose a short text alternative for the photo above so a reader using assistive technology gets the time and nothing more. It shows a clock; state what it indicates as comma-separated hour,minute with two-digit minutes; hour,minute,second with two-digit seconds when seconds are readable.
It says 6,36
